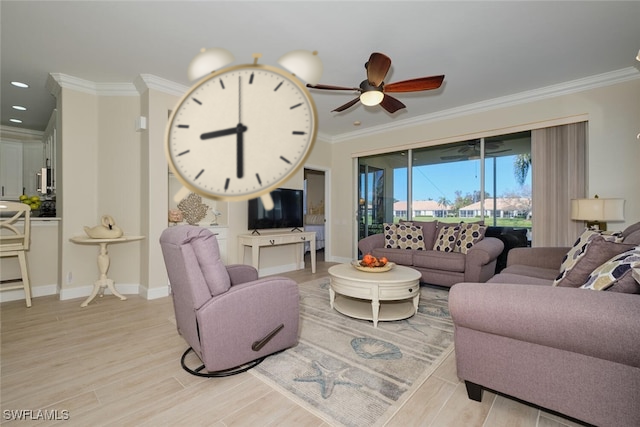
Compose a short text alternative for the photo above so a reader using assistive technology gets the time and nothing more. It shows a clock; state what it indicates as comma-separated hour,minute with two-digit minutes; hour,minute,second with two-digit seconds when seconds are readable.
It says 8,27,58
